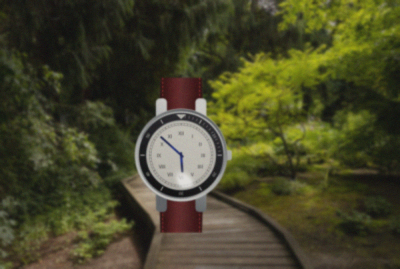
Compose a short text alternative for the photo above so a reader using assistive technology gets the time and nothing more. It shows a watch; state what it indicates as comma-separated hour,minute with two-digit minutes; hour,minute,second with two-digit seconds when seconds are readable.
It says 5,52
